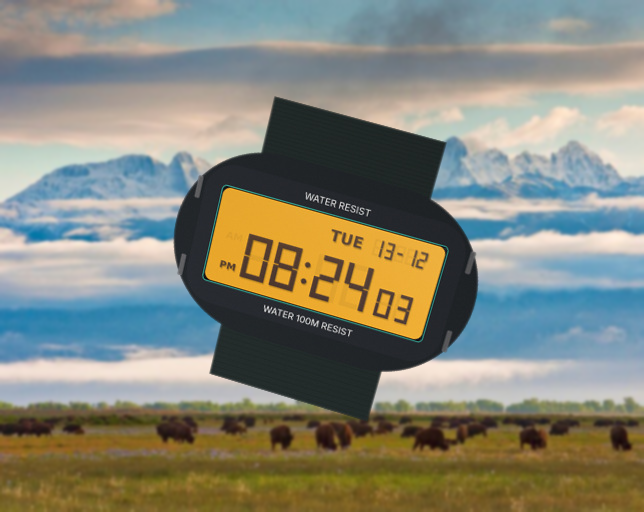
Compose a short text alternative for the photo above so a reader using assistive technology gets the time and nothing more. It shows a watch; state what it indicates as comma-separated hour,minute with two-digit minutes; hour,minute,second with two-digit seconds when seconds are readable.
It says 8,24,03
